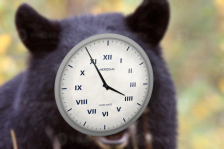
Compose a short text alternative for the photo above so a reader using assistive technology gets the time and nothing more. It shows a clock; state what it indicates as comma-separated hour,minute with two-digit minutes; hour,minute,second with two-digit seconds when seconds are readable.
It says 3,55
